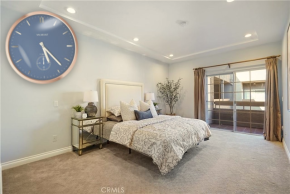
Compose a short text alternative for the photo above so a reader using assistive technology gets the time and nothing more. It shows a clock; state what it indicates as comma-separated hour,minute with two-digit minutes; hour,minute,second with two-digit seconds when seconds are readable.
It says 5,23
